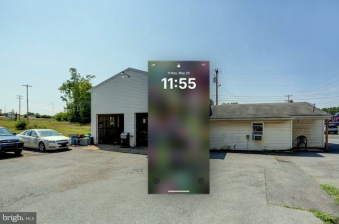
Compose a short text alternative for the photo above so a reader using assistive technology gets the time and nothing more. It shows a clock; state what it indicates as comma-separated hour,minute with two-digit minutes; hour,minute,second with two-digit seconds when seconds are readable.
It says 11,55
